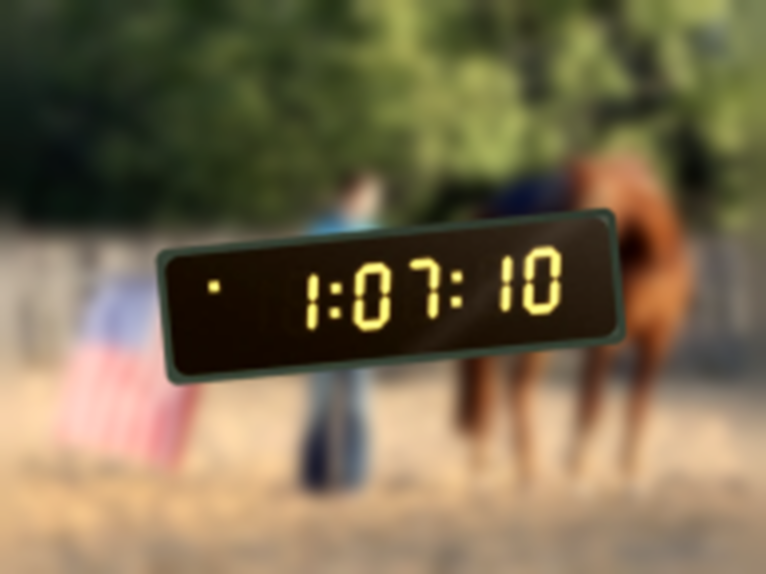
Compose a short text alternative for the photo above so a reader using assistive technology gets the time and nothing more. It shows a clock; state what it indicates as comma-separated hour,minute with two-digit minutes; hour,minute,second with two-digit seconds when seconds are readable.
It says 1,07,10
